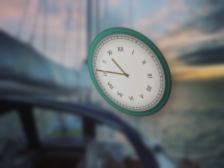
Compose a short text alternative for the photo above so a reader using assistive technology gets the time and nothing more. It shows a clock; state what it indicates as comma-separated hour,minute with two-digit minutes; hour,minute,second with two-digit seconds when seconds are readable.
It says 10,46
